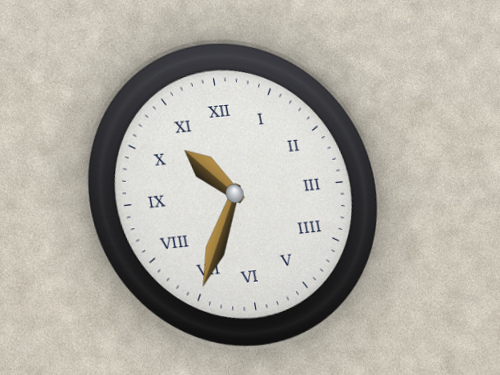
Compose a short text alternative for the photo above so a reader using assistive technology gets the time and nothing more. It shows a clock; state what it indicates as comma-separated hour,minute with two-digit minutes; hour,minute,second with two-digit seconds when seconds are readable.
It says 10,35
